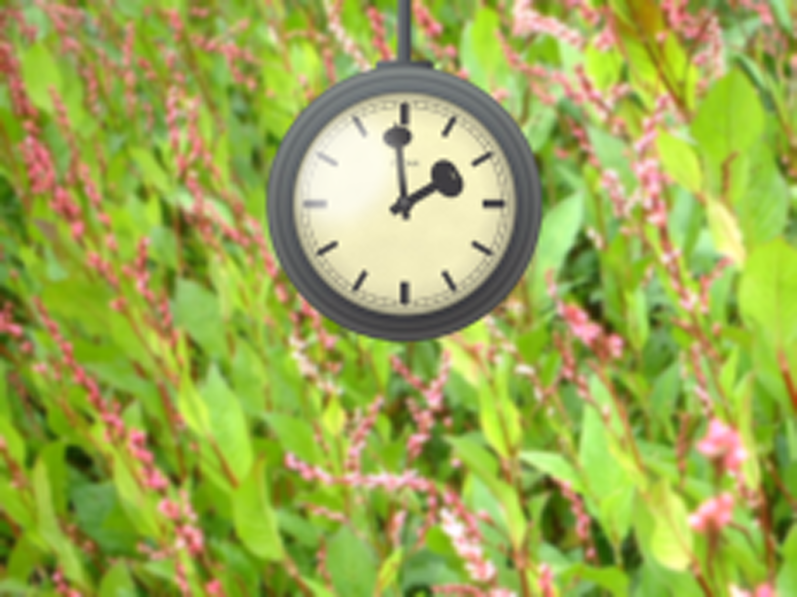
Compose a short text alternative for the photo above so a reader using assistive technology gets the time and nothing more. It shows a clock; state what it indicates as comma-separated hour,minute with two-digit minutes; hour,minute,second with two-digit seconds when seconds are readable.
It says 1,59
